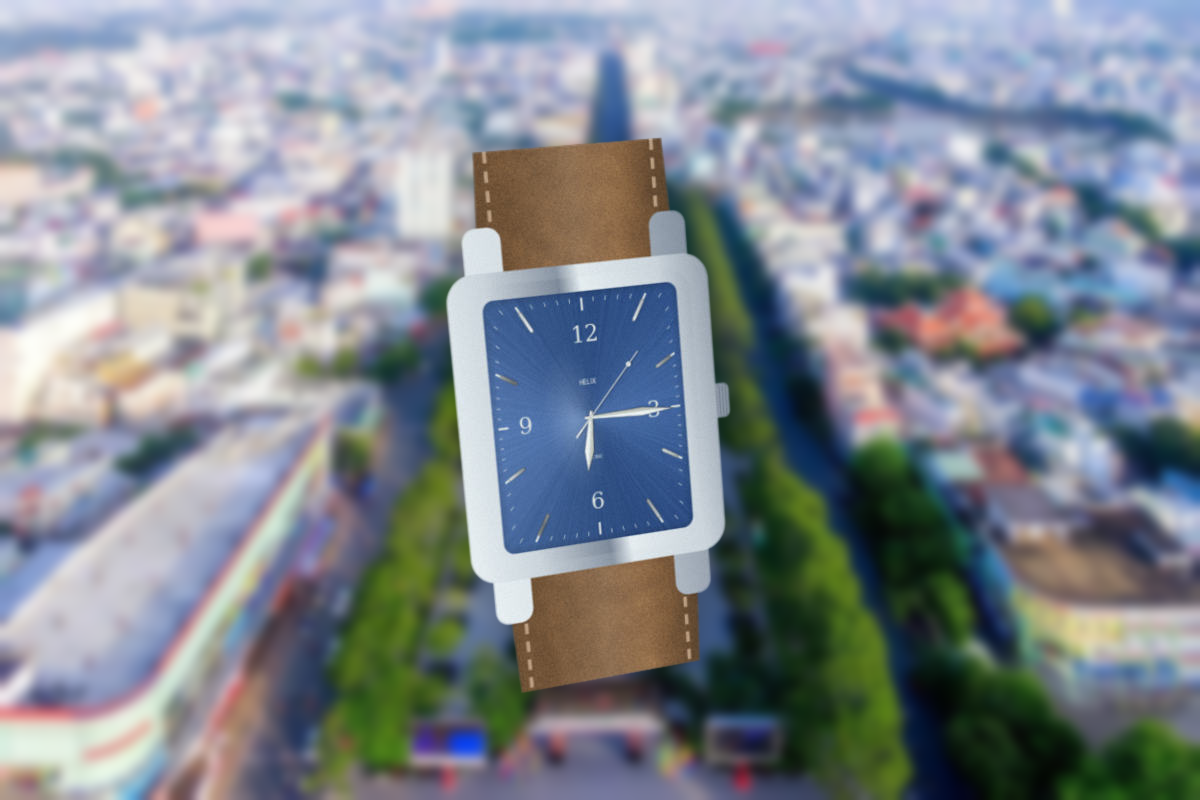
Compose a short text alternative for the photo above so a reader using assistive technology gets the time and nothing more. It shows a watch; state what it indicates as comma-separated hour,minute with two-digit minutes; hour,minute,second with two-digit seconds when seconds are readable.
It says 6,15,07
